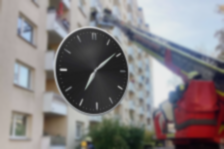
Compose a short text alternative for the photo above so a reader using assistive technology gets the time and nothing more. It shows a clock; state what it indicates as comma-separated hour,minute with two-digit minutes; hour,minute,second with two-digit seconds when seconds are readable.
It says 7,09
